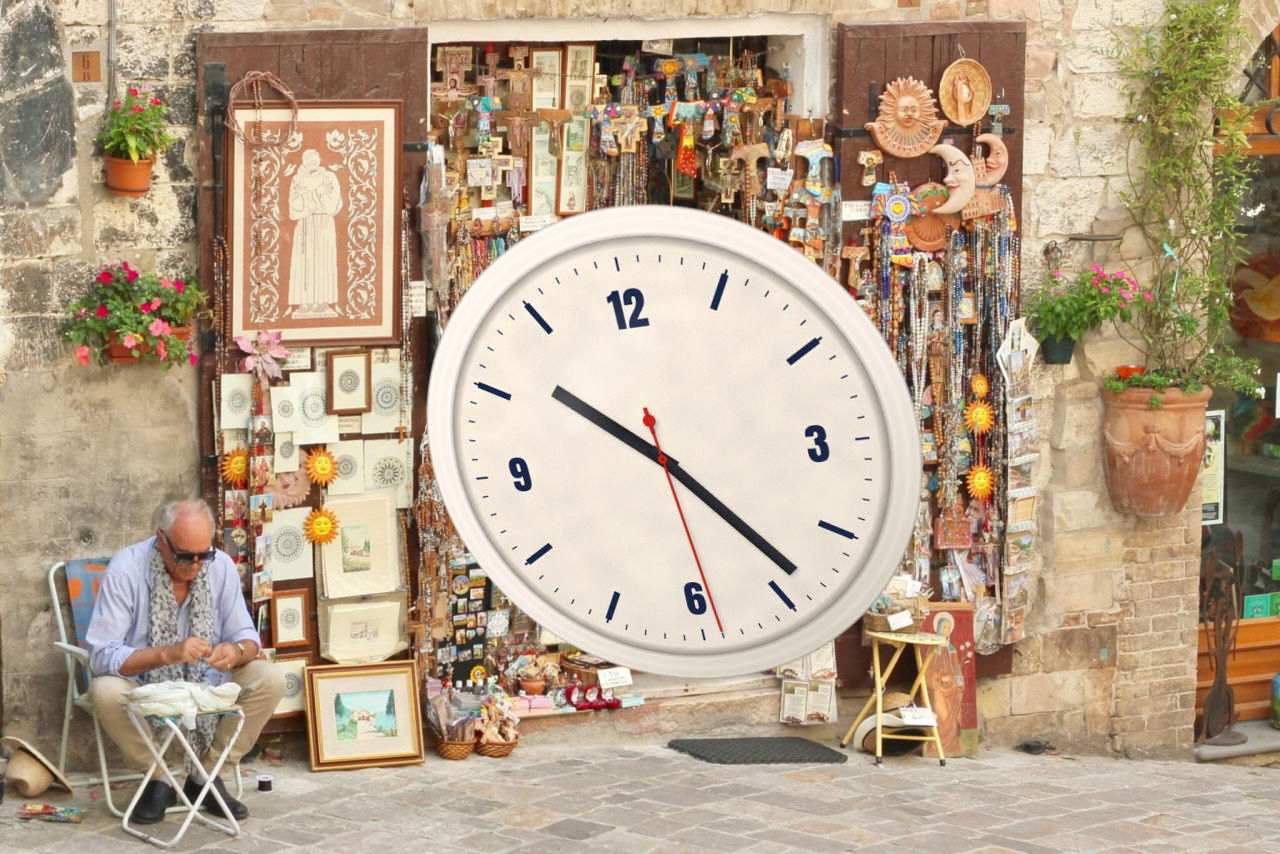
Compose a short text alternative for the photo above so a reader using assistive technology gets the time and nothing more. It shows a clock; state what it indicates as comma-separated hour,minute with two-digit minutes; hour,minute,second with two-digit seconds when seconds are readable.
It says 10,23,29
